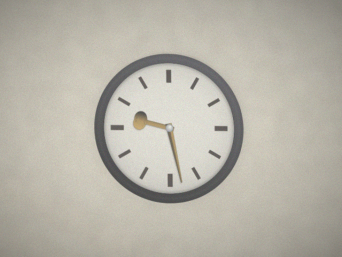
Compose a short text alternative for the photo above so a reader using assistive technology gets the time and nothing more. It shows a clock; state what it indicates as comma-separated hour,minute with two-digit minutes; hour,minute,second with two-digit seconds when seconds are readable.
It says 9,28
